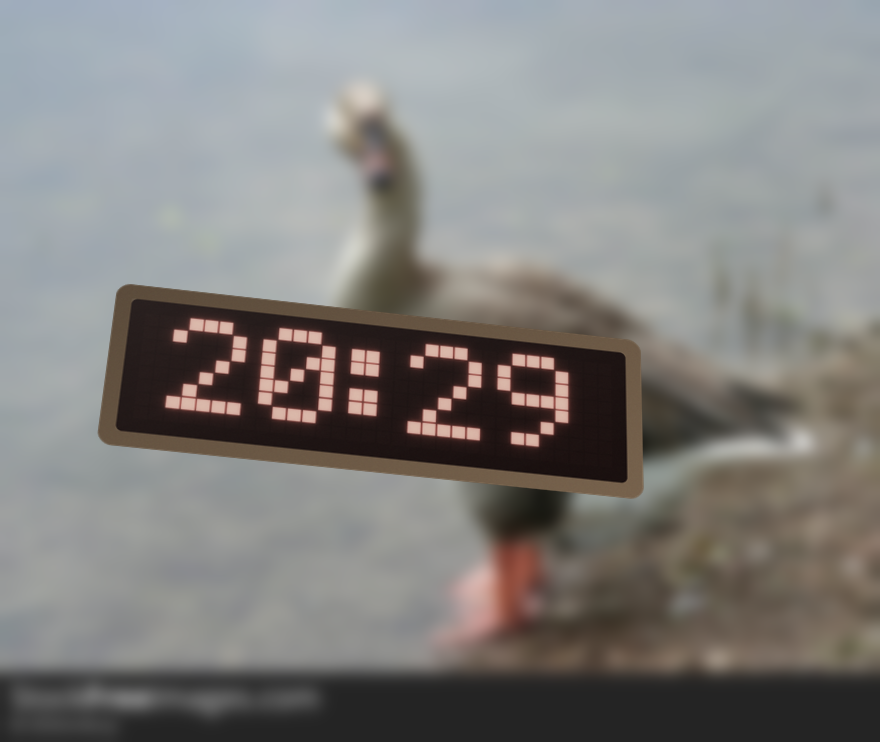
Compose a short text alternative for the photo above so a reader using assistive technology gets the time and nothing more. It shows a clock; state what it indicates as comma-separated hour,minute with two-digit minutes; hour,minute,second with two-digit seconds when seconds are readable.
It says 20,29
